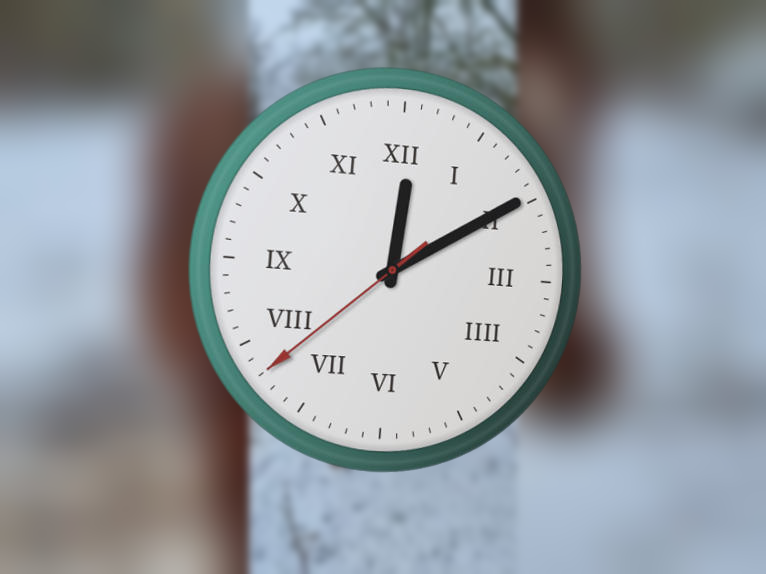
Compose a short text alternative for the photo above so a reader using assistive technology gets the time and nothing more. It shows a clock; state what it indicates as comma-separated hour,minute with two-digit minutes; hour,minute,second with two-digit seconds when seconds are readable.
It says 12,09,38
